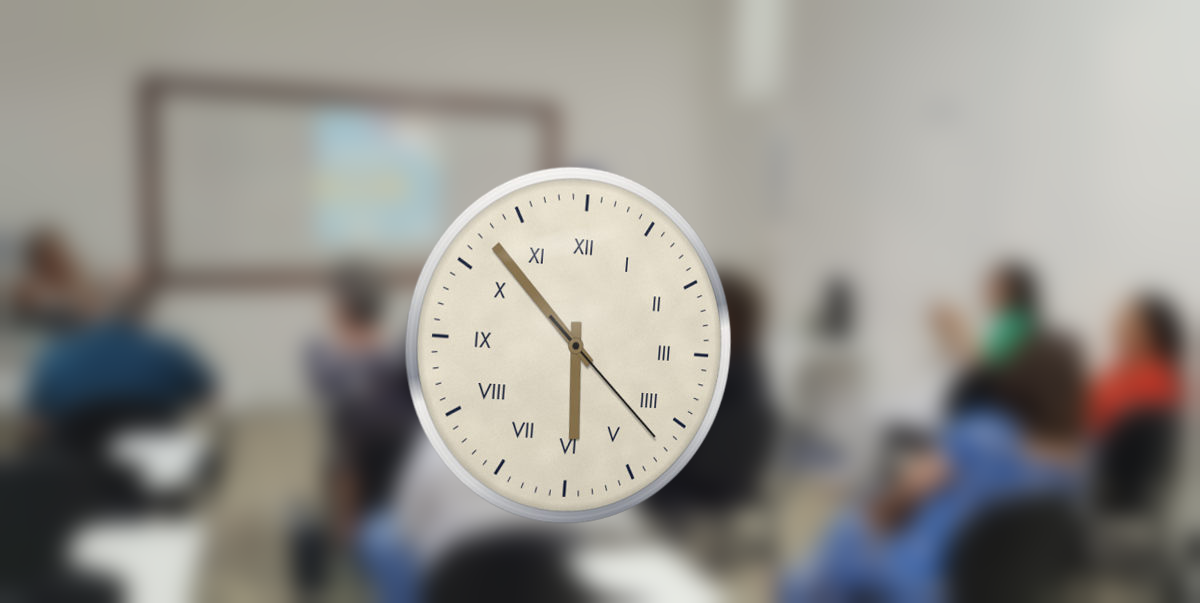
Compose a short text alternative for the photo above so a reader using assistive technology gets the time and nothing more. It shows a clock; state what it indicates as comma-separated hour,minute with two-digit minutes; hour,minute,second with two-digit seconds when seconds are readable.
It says 5,52,22
